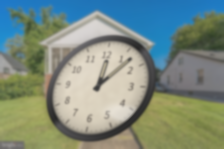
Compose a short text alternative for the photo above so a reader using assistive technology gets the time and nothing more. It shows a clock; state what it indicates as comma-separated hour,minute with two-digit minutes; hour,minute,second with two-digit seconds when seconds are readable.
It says 12,07
